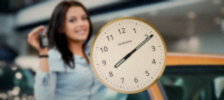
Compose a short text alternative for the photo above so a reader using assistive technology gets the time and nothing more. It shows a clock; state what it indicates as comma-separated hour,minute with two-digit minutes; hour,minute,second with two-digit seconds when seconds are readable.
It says 8,11
